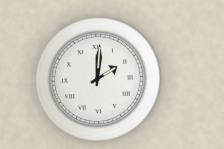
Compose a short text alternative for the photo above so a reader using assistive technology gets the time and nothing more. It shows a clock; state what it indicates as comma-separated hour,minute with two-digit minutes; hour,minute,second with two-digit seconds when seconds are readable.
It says 2,01
